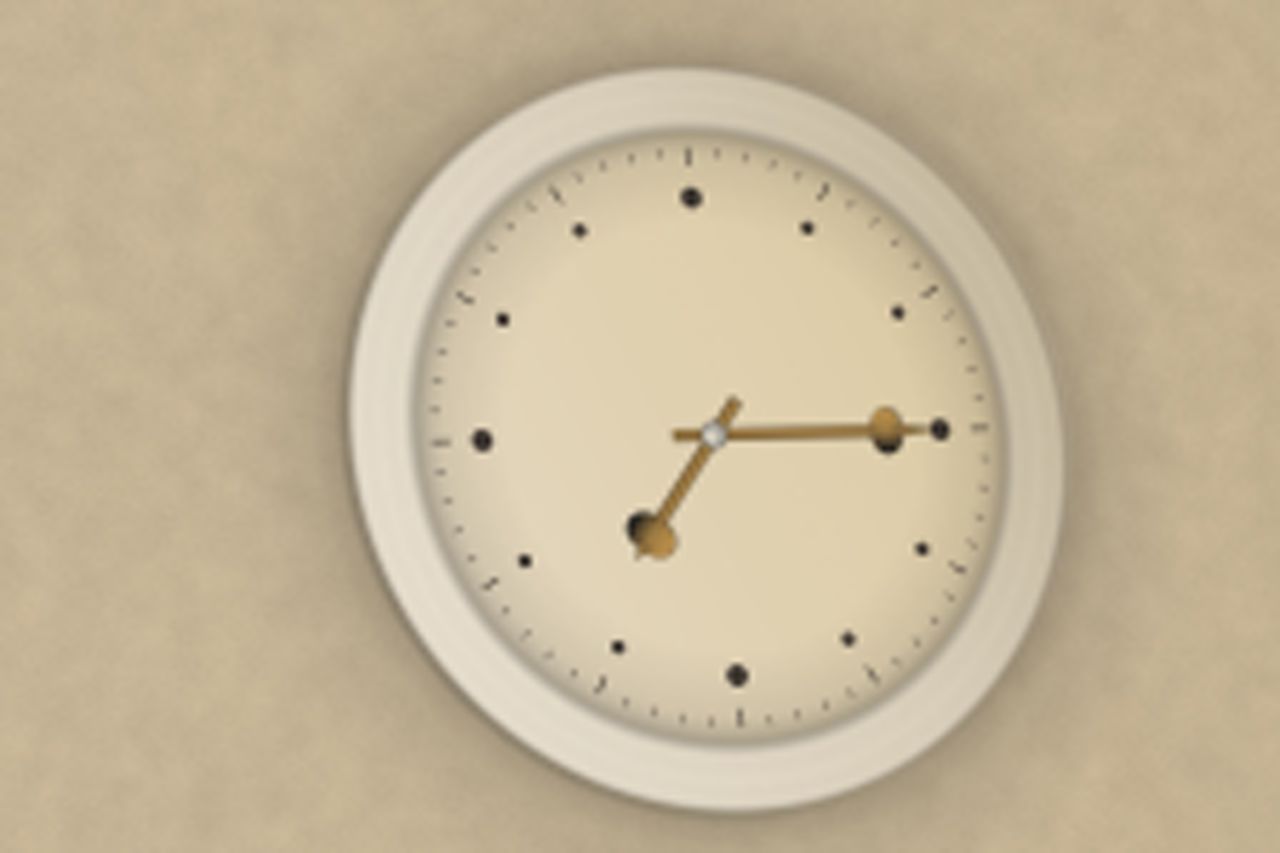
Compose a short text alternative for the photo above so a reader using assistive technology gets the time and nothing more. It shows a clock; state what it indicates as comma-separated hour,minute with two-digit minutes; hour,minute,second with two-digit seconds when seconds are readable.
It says 7,15
